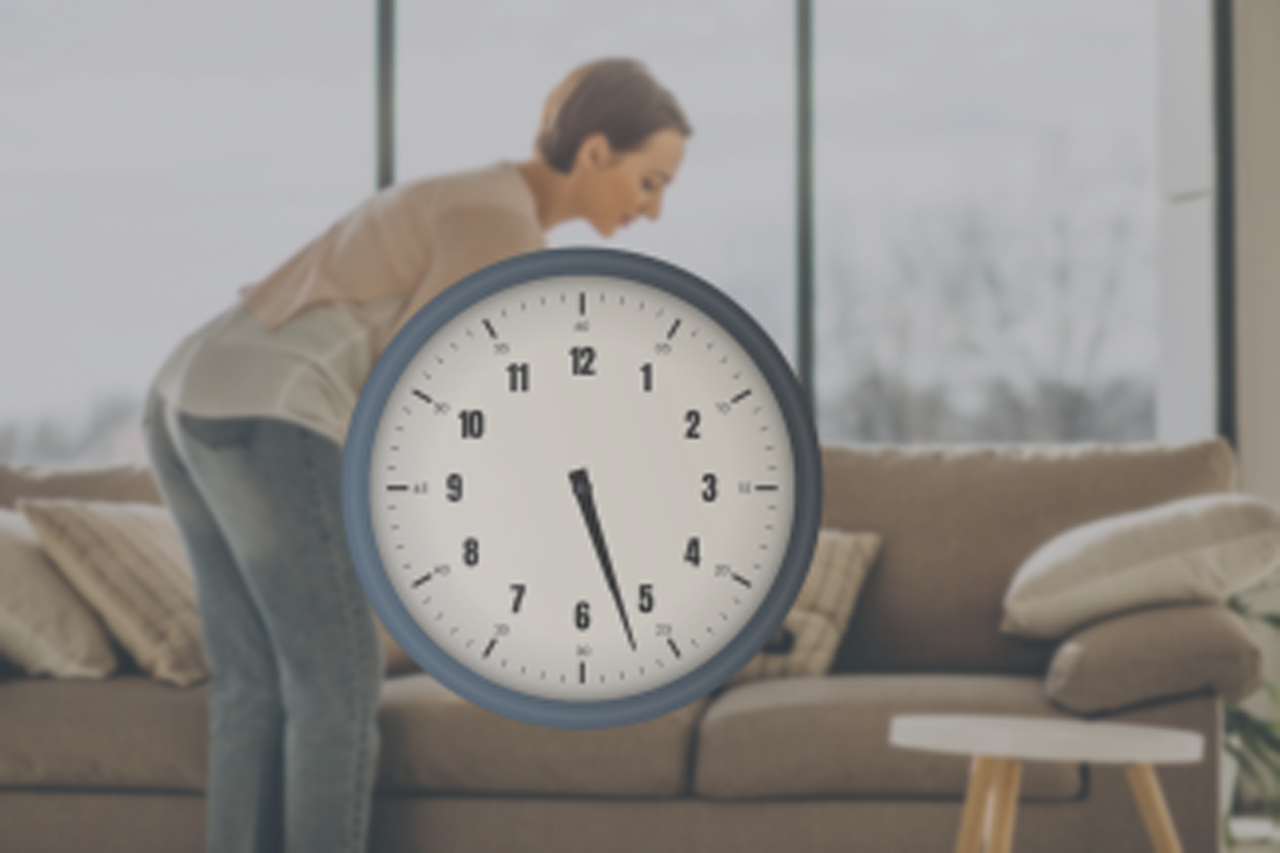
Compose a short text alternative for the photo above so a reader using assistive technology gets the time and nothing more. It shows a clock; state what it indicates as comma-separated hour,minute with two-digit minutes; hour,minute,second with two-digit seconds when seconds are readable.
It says 5,27
